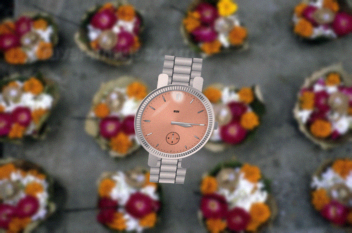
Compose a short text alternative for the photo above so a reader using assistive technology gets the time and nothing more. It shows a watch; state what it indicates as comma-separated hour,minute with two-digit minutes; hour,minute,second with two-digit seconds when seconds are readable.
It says 3,15
